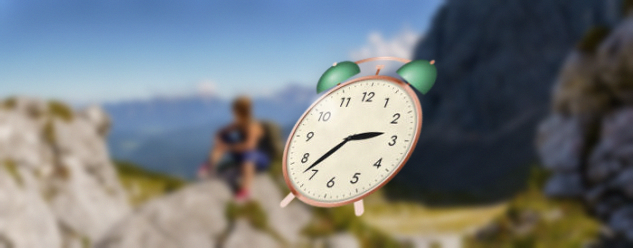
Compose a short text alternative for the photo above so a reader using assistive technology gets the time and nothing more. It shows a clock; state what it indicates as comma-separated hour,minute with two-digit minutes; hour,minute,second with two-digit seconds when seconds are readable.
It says 2,37
